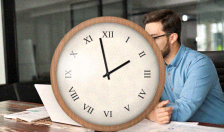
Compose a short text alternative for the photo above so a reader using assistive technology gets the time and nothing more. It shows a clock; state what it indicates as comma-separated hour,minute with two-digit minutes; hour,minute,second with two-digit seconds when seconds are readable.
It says 1,58
